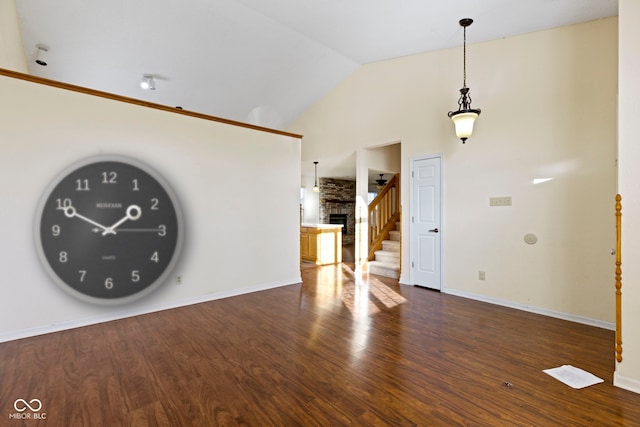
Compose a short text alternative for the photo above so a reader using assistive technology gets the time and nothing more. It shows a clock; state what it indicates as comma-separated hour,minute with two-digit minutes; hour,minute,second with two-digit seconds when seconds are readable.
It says 1,49,15
